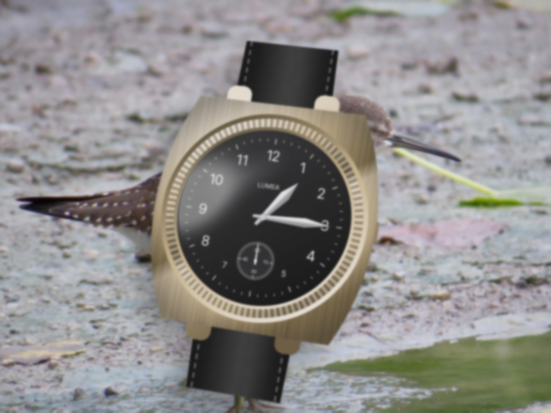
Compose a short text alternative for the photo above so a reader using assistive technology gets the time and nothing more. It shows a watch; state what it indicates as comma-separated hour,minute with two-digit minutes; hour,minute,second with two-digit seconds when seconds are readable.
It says 1,15
